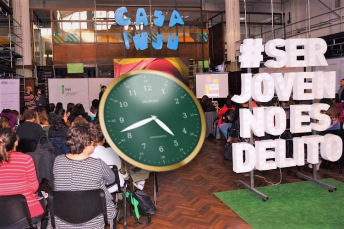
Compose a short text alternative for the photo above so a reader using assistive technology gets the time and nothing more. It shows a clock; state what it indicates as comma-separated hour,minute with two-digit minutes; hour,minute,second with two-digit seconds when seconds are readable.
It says 4,42
